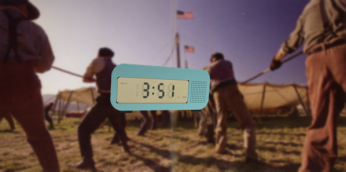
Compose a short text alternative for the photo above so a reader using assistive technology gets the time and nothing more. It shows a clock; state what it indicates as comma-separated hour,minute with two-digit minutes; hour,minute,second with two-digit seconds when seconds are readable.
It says 3,51
